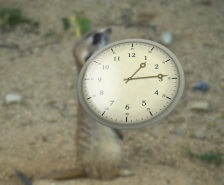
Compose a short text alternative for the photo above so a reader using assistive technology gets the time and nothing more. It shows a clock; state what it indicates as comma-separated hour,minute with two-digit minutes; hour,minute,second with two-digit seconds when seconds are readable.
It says 1,14
